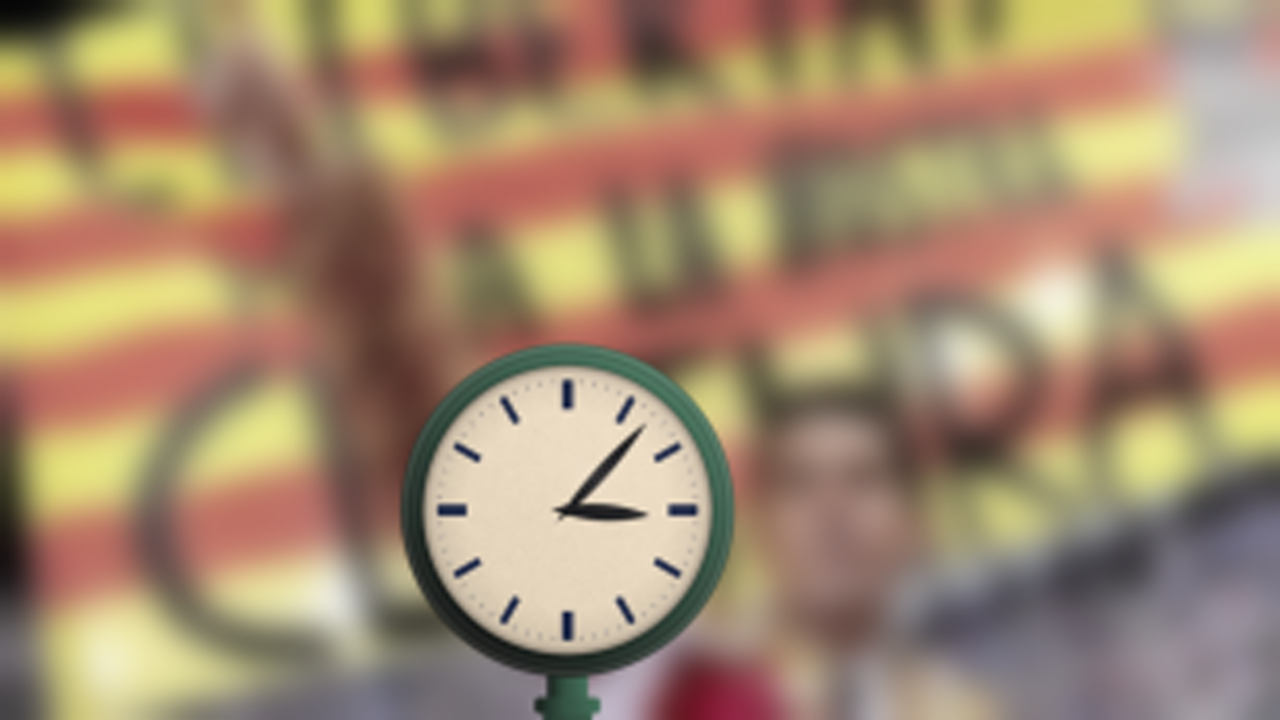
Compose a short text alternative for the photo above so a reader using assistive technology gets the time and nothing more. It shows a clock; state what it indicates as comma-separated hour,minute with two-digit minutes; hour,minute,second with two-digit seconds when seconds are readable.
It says 3,07
